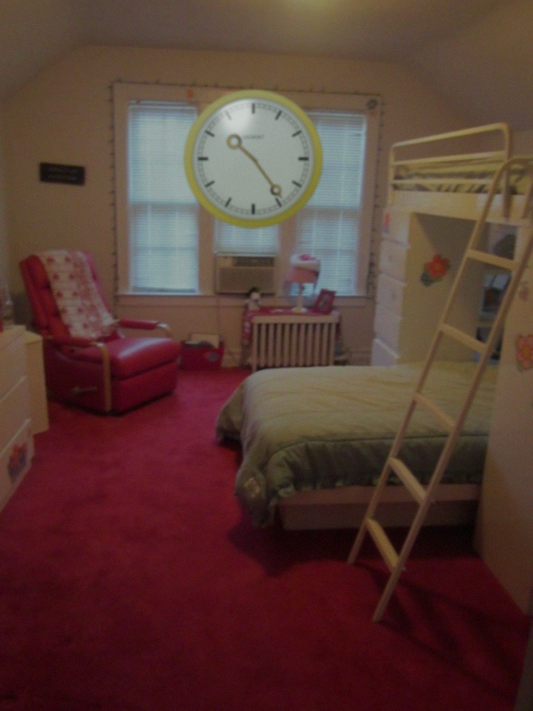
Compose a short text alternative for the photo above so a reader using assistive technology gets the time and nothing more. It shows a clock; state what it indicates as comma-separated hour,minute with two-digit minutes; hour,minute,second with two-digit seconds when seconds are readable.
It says 10,24
